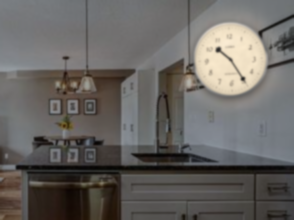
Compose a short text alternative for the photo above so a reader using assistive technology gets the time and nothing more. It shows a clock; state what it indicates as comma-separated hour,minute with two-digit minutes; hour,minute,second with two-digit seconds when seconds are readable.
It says 10,25
